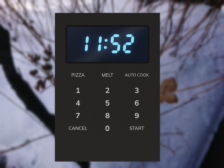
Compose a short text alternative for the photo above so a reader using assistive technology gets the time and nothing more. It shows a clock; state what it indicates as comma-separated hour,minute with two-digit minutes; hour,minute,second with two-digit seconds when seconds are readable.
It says 11,52
